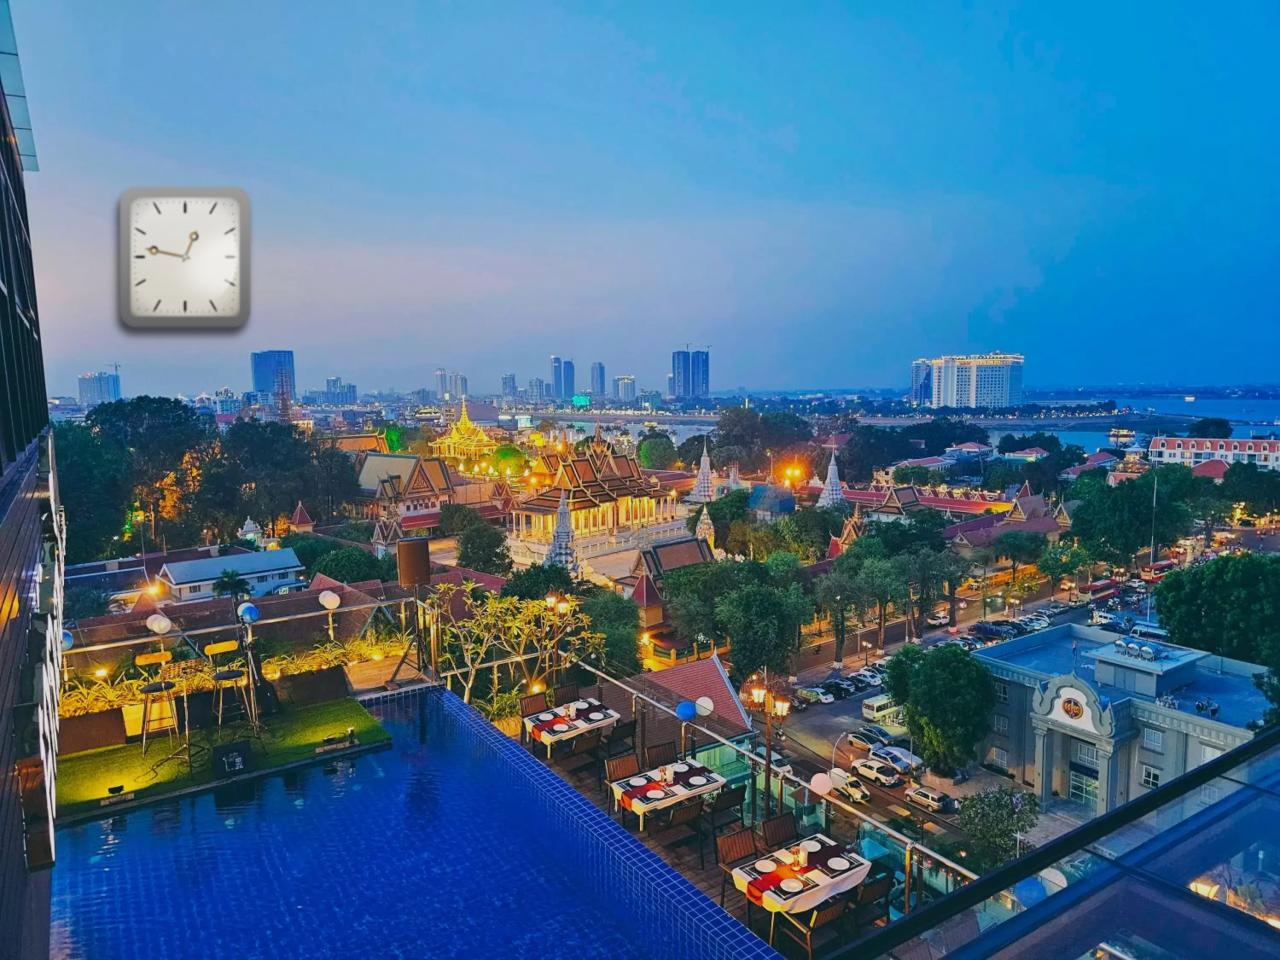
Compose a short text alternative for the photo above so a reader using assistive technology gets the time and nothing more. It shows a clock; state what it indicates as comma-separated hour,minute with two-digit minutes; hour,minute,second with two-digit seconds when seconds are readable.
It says 12,47
